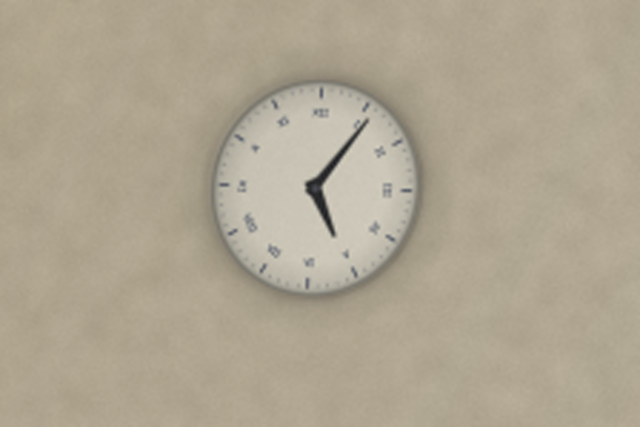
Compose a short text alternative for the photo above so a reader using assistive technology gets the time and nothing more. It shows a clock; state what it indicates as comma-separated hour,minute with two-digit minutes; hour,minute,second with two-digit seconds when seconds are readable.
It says 5,06
